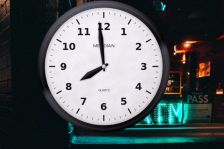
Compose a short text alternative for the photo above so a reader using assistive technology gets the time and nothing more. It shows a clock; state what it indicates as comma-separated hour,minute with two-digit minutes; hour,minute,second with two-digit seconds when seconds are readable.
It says 7,59
